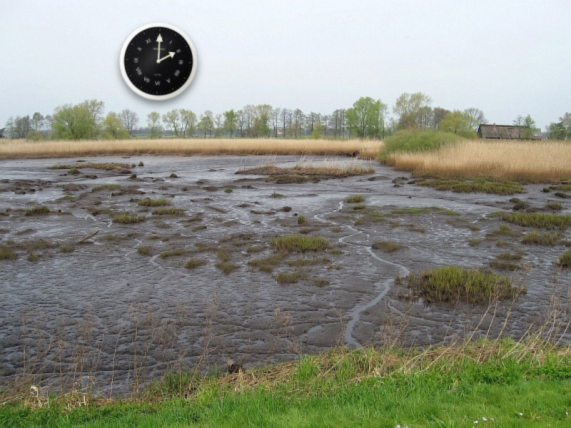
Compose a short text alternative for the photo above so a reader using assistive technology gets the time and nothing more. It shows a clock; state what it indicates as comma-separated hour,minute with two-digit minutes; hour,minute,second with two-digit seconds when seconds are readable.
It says 2,00
